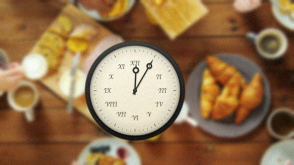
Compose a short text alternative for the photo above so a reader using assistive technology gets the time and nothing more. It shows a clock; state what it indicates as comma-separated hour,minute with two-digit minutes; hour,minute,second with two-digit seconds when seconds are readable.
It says 12,05
